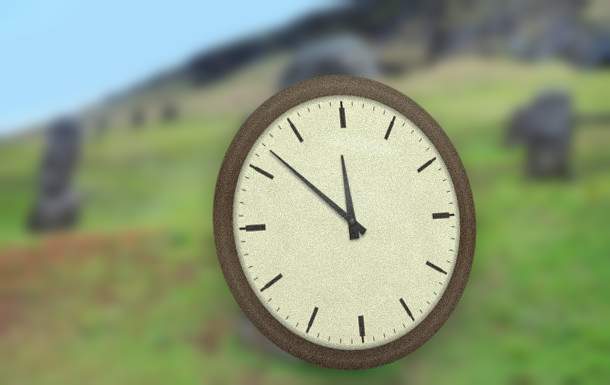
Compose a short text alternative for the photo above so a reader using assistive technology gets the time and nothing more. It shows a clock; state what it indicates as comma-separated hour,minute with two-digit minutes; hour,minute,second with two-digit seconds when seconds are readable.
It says 11,52
